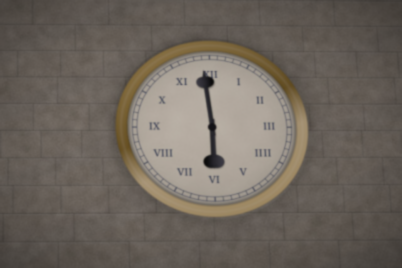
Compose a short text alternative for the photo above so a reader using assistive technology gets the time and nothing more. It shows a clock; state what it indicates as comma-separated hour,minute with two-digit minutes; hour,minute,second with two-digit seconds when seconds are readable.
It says 5,59
